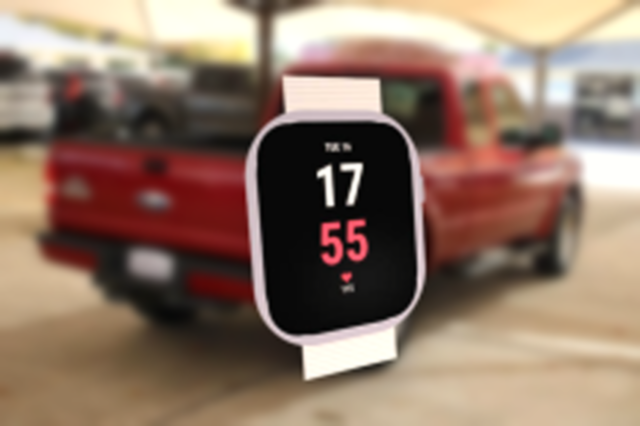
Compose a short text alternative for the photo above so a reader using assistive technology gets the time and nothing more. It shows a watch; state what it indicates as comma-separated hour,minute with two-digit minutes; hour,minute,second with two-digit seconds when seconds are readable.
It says 17,55
